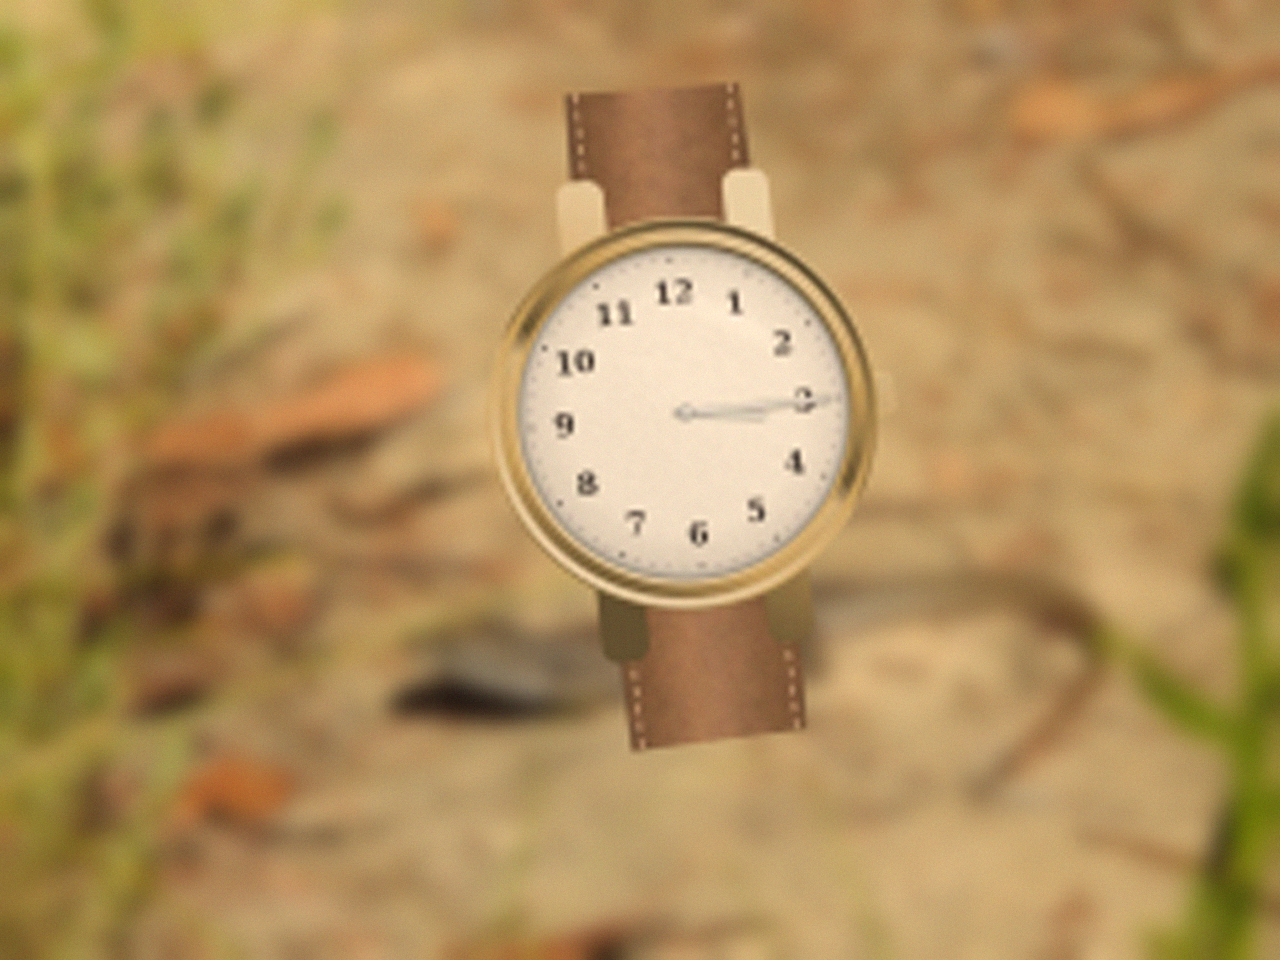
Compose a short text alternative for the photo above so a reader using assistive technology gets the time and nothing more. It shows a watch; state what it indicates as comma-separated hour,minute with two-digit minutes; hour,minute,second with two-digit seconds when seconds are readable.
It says 3,15
